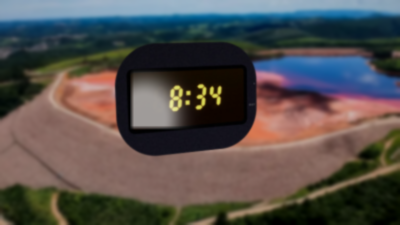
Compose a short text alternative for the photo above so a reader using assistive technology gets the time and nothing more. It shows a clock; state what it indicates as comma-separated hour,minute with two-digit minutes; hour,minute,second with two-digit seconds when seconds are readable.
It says 8,34
